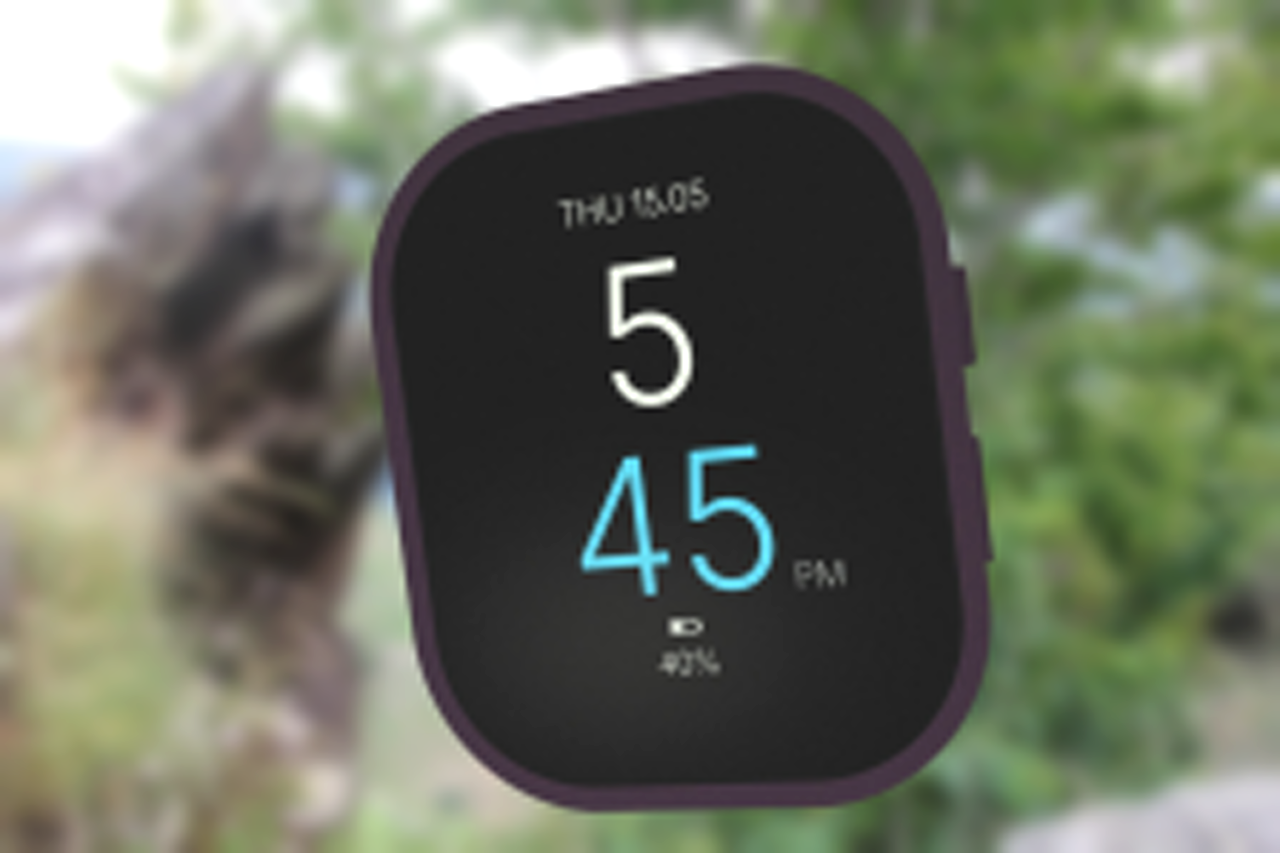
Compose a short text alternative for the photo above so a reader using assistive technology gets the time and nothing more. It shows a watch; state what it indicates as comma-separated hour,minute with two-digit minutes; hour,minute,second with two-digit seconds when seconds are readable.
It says 5,45
